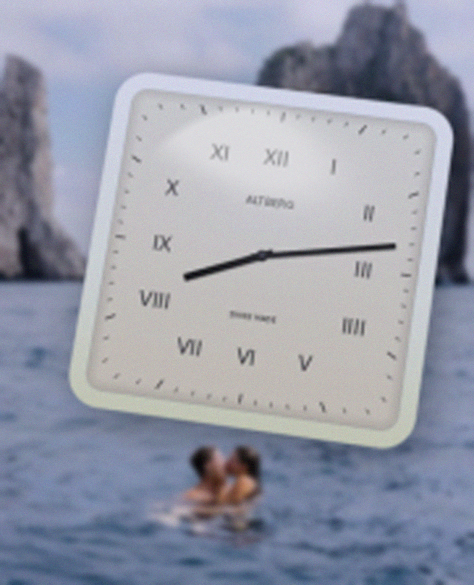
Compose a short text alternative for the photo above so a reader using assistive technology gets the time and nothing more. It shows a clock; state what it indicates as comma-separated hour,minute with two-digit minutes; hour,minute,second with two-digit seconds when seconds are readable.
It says 8,13
